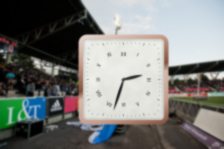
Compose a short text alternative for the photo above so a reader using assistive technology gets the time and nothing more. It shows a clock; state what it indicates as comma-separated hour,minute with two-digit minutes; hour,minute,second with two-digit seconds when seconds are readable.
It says 2,33
